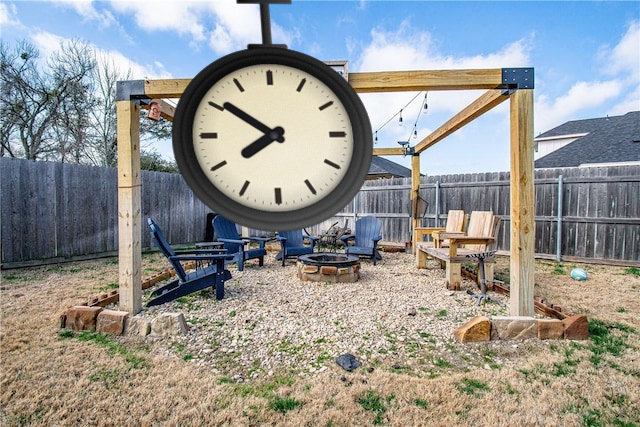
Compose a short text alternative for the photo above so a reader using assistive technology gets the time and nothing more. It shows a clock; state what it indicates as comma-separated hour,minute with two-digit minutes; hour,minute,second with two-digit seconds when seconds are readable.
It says 7,51
